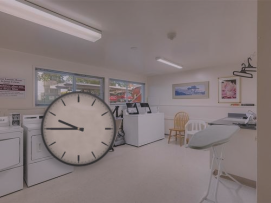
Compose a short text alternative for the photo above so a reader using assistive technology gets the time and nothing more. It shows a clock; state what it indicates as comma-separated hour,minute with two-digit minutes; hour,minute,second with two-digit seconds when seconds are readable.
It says 9,45
